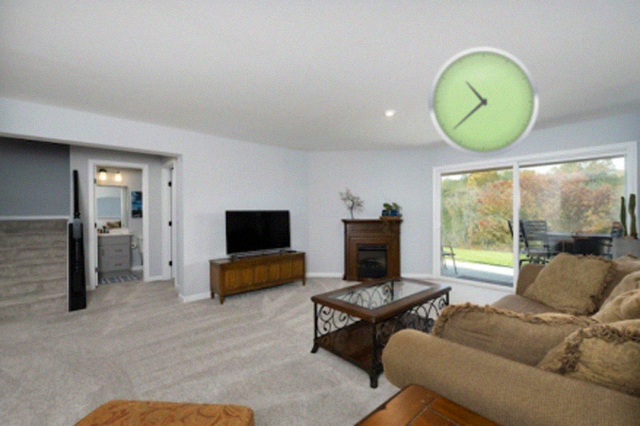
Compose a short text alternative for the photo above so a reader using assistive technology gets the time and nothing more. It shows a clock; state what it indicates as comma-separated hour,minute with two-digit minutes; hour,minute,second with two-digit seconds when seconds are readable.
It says 10,38
